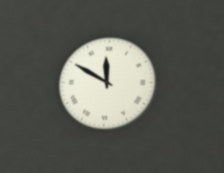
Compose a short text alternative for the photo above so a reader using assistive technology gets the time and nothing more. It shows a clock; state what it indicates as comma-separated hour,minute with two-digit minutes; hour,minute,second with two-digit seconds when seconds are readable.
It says 11,50
